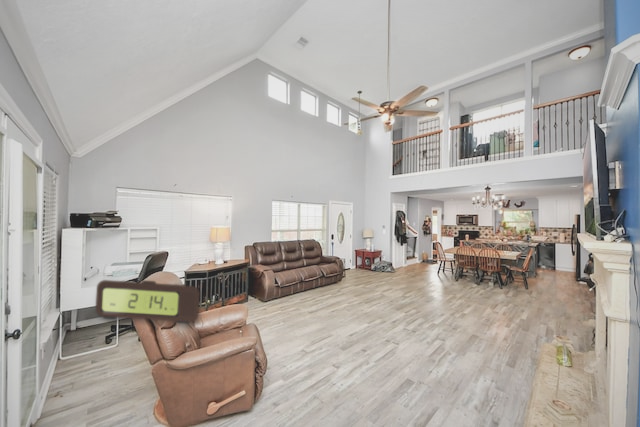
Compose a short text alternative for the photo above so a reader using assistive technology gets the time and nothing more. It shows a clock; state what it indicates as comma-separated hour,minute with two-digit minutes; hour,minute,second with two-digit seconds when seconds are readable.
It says 2,14
